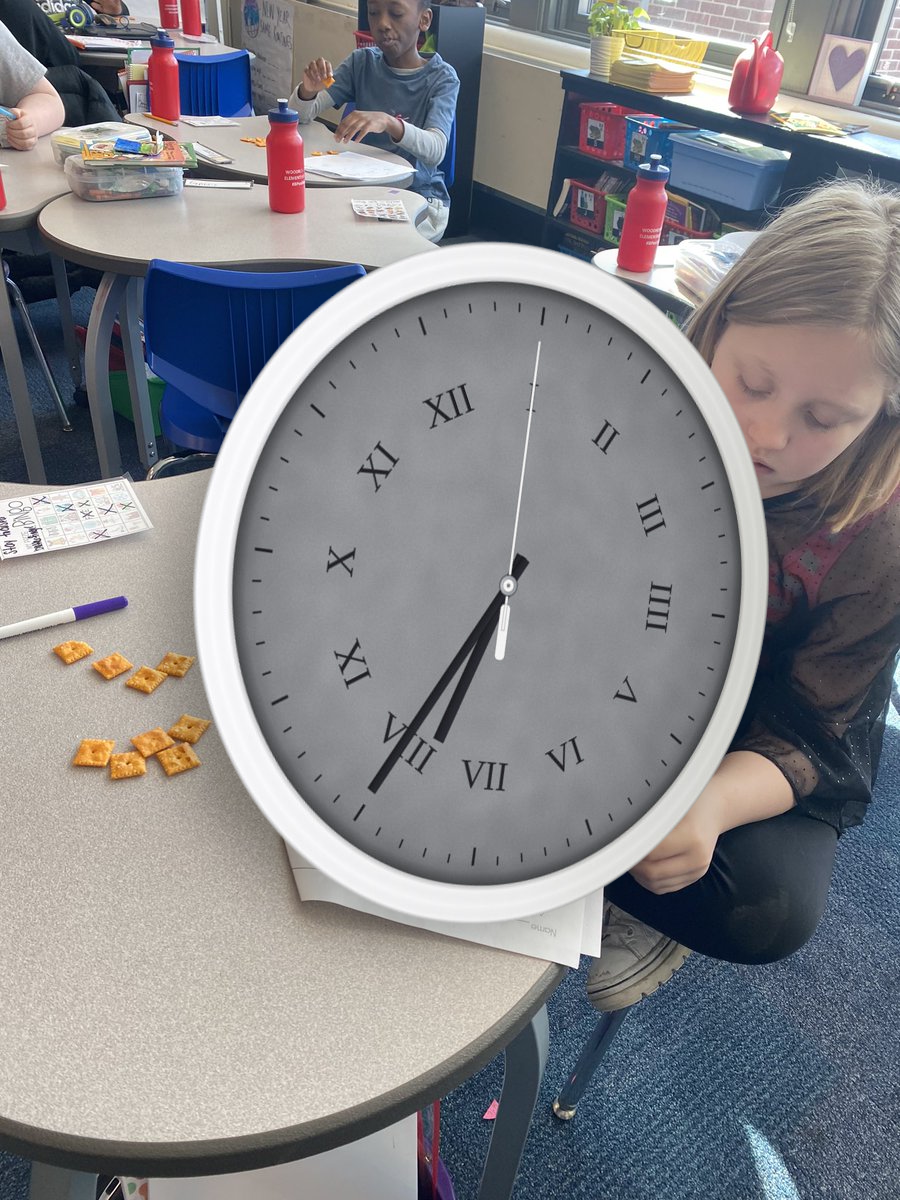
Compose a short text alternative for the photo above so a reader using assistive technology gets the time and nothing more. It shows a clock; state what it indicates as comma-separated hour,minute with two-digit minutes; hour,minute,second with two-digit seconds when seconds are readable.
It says 7,40,05
